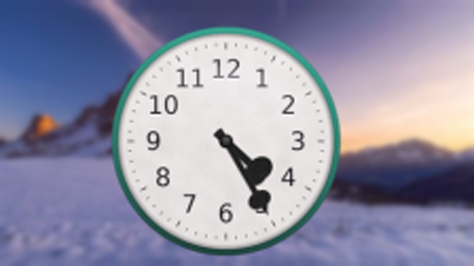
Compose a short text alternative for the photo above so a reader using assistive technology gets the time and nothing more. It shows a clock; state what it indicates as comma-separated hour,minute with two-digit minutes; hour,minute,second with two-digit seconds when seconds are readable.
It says 4,25
